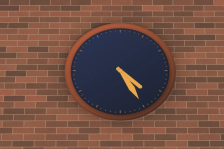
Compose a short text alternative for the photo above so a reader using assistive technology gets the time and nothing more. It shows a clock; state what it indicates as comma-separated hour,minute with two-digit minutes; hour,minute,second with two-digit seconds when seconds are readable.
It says 4,25
